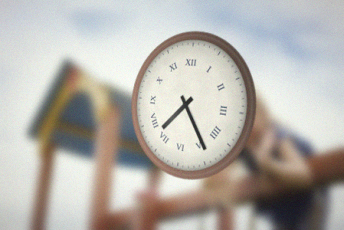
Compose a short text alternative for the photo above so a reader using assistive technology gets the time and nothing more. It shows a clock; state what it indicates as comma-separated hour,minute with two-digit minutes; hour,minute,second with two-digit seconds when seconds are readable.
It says 7,24
